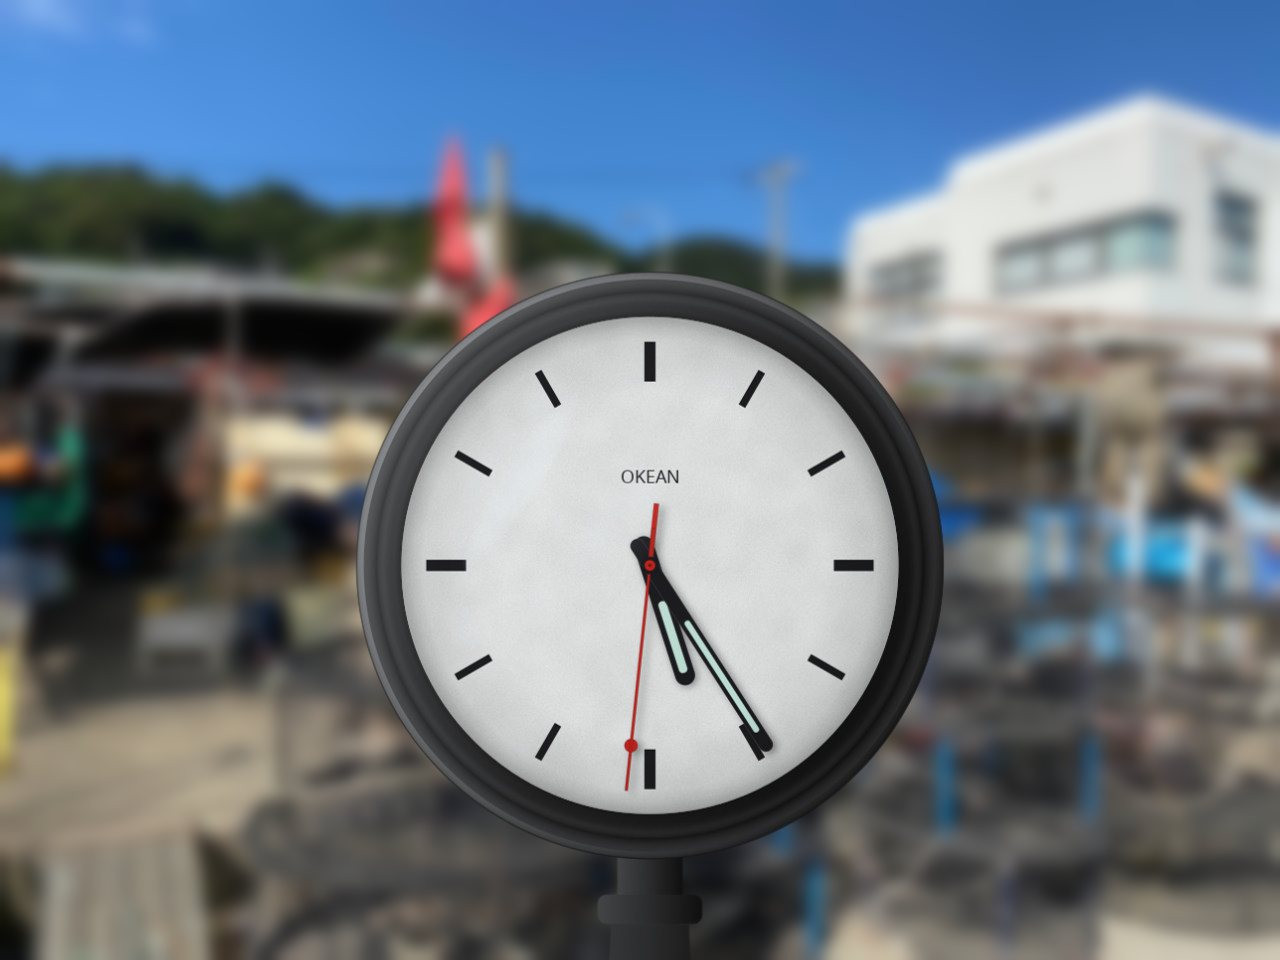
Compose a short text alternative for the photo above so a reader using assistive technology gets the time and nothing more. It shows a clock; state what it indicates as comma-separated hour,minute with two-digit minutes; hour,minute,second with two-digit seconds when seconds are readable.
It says 5,24,31
